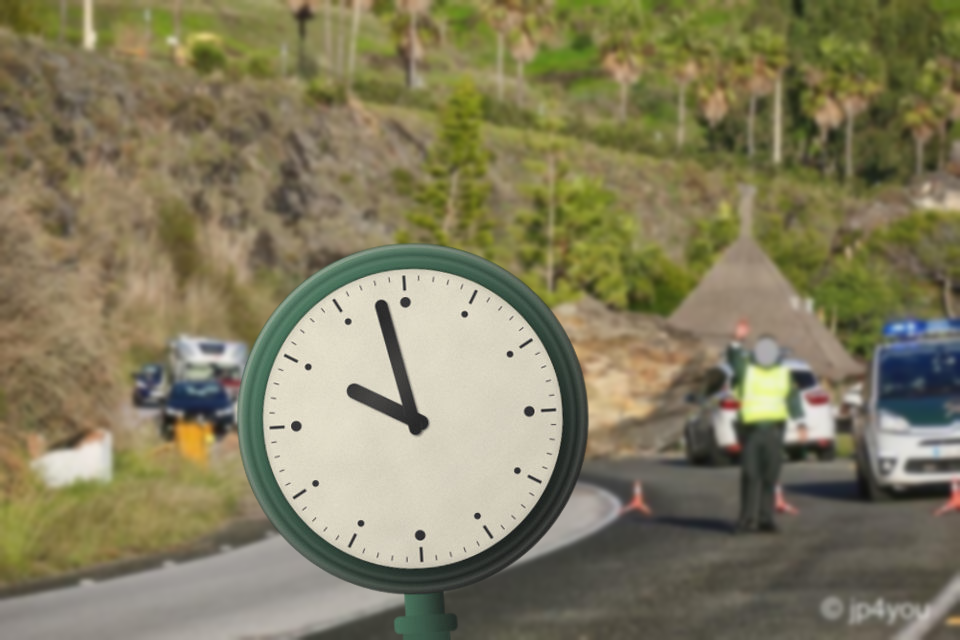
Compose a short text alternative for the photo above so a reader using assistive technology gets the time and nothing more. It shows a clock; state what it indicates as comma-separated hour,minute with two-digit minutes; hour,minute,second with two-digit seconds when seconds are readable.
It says 9,58
